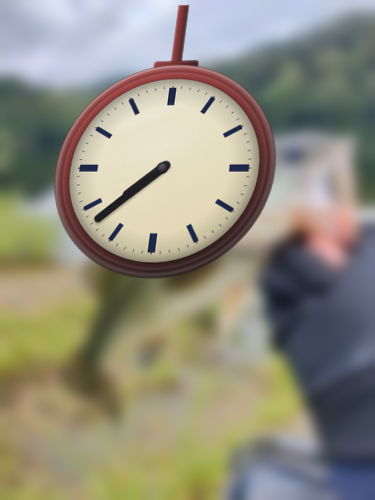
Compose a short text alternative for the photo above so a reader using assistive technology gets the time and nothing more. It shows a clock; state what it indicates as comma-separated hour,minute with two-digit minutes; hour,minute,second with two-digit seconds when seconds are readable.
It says 7,38
